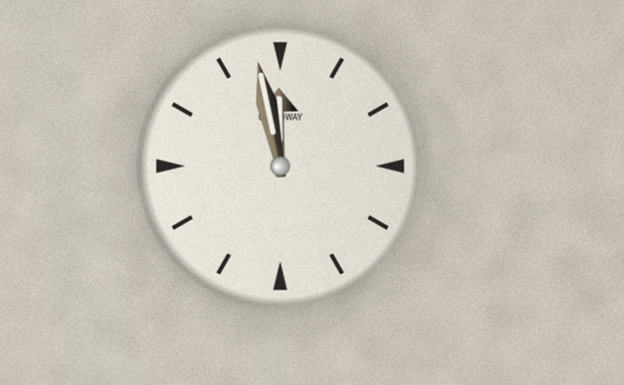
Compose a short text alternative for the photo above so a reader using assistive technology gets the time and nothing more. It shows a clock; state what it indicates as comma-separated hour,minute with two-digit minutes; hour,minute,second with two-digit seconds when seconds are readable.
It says 11,58
